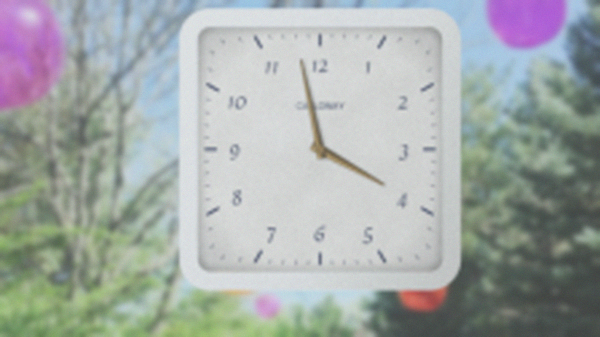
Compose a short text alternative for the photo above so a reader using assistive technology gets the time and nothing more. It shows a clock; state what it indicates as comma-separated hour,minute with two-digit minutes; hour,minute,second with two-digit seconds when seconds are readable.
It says 3,58
